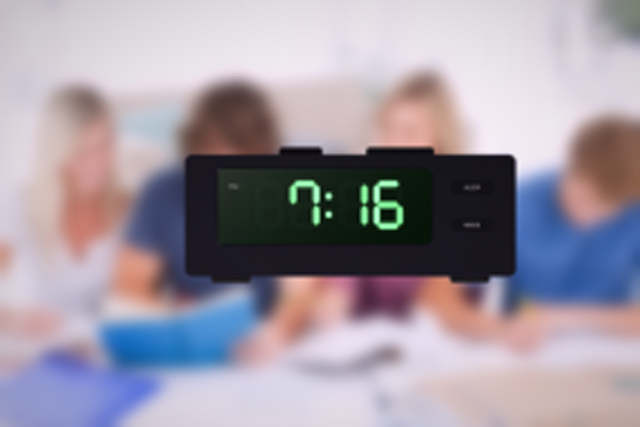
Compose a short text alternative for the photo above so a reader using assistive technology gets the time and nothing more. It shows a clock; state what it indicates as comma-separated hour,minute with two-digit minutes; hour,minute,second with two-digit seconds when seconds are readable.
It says 7,16
